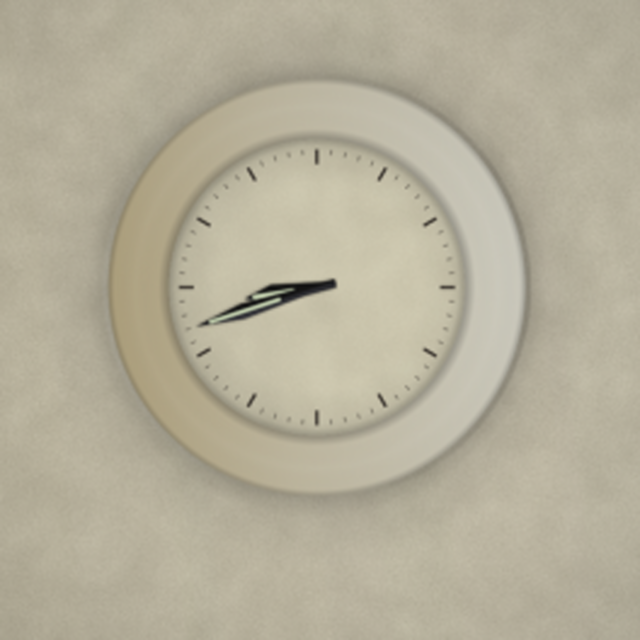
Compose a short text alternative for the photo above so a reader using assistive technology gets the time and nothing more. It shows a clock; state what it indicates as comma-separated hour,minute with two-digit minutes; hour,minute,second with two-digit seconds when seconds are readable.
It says 8,42
